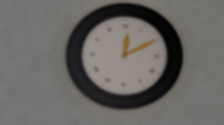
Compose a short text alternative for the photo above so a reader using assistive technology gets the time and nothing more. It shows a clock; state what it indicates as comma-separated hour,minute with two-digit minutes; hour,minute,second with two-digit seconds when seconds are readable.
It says 12,10
